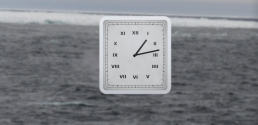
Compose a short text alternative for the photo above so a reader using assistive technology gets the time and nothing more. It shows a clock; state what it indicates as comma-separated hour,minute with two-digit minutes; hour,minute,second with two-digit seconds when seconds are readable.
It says 1,13
